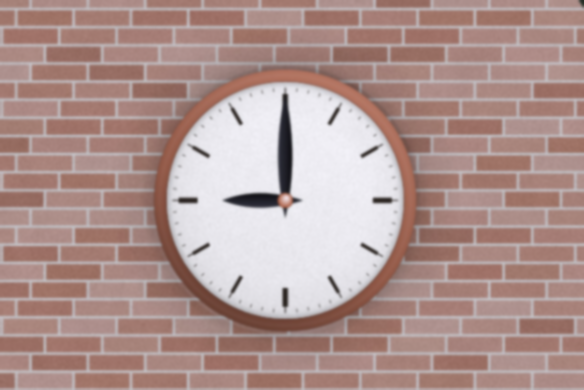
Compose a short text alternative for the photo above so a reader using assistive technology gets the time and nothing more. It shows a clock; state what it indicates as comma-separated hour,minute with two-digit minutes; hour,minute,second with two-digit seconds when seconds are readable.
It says 9,00
